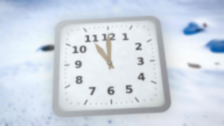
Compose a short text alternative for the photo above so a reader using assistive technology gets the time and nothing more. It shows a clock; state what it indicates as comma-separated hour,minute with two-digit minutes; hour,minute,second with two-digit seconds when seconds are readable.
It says 11,00
